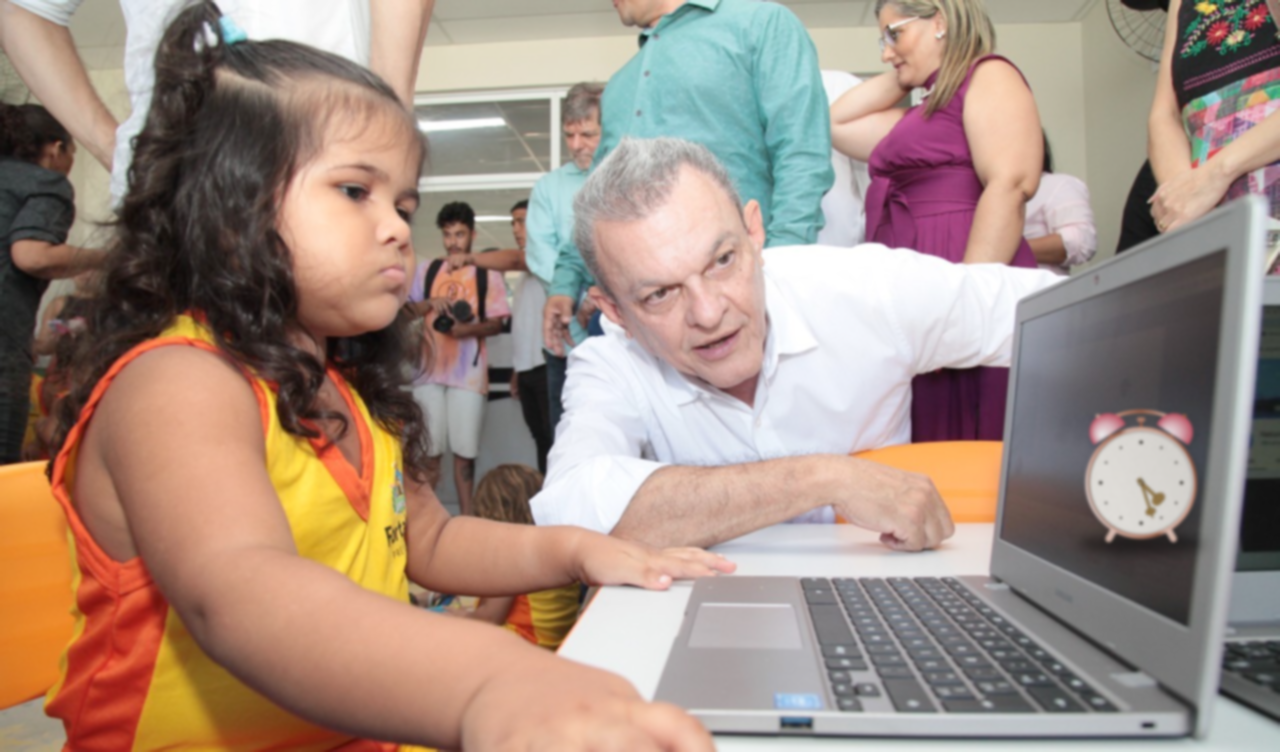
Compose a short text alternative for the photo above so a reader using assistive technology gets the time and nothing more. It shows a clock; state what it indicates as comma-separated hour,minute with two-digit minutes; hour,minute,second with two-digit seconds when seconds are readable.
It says 4,27
